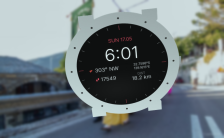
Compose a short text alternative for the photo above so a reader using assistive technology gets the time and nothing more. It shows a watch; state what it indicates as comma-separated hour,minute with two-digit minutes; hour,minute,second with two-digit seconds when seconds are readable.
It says 6,01
